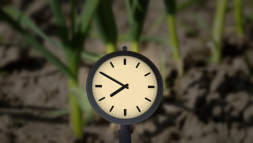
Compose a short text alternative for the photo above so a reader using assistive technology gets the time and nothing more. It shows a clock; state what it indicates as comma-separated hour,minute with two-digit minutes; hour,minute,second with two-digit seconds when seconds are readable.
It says 7,50
